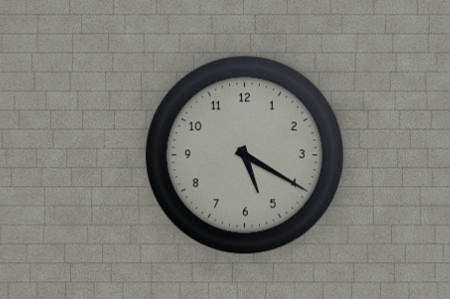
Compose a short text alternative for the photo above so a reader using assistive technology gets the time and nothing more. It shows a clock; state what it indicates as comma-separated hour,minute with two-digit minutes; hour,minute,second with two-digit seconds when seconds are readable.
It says 5,20
